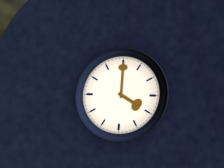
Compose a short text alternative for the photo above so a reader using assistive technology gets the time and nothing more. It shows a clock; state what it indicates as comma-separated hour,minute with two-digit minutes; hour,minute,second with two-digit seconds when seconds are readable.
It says 4,00
